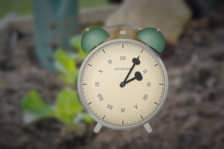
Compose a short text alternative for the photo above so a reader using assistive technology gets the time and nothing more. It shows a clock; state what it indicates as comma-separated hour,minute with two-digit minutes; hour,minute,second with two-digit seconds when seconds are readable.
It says 2,05
